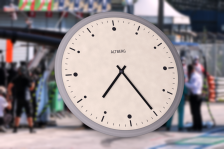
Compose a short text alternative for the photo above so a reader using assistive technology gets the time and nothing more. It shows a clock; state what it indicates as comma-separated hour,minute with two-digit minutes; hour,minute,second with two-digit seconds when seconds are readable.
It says 7,25
